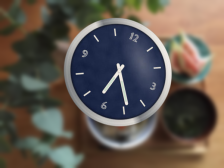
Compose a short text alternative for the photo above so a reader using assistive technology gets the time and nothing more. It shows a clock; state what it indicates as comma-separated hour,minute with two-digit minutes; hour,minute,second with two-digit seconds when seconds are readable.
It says 6,24
